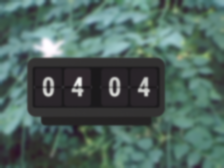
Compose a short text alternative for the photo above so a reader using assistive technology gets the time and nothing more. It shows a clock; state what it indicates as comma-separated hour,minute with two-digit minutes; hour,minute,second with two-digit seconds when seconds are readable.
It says 4,04
